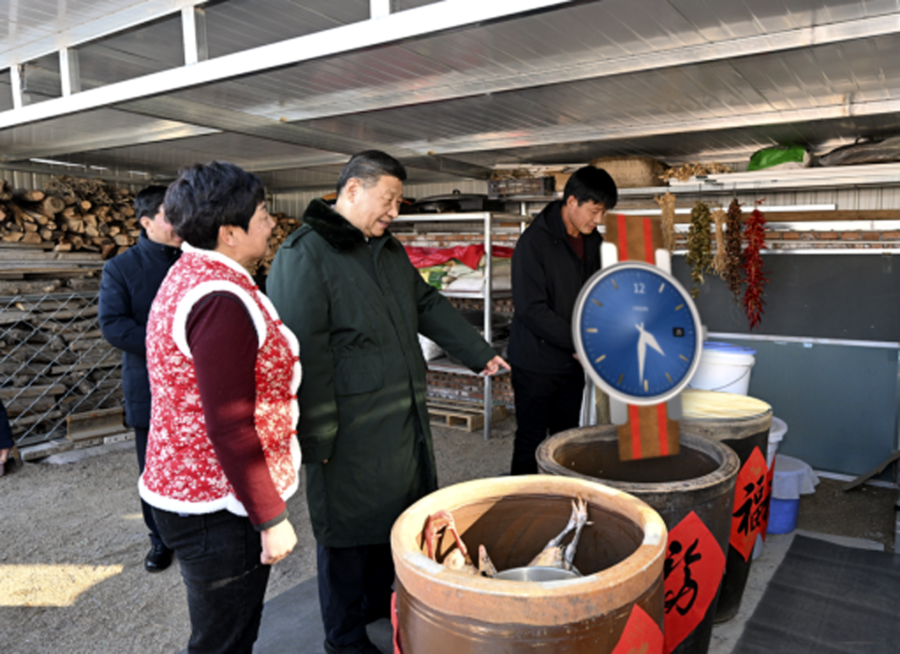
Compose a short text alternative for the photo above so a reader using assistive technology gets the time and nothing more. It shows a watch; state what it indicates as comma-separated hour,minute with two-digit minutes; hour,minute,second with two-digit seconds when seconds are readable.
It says 4,31
